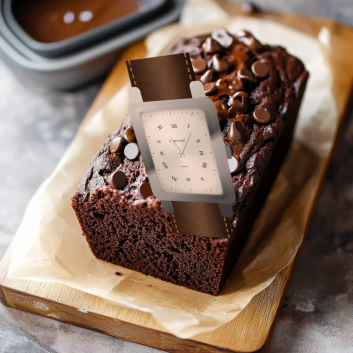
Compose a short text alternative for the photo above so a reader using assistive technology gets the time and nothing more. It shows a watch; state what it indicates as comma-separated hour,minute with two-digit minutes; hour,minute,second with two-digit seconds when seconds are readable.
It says 11,06
